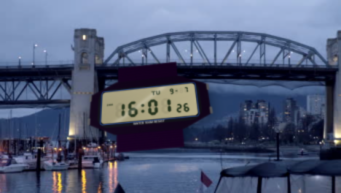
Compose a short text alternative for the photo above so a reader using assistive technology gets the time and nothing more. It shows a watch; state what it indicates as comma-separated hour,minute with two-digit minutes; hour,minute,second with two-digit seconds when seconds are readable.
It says 16,01
